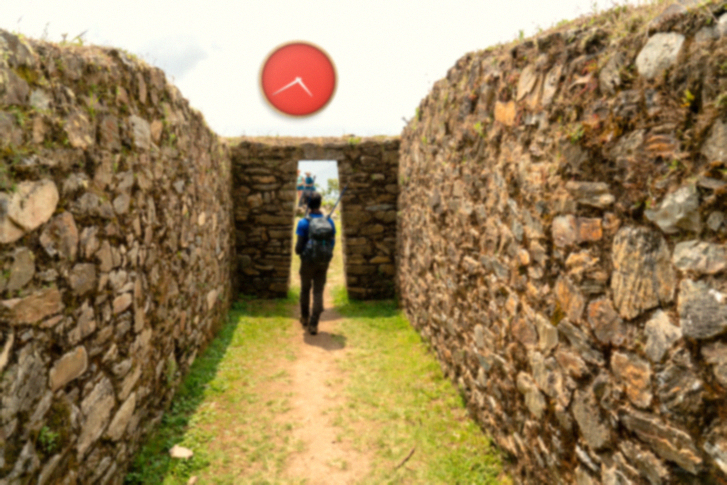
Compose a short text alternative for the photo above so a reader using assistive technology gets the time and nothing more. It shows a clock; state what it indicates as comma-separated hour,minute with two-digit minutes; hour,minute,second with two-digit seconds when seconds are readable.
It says 4,40
